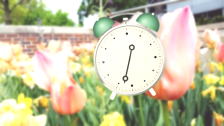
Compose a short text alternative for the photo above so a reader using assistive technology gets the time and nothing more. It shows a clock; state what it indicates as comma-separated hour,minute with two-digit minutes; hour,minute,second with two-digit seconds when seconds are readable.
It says 12,33
